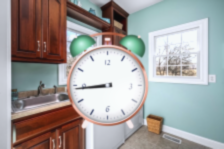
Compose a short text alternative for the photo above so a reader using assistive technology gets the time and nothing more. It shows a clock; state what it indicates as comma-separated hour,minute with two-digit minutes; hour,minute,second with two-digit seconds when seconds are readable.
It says 8,44
